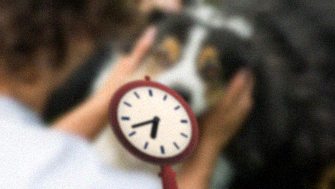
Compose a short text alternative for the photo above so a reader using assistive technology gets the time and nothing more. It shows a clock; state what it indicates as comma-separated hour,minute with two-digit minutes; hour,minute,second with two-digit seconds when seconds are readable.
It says 6,42
